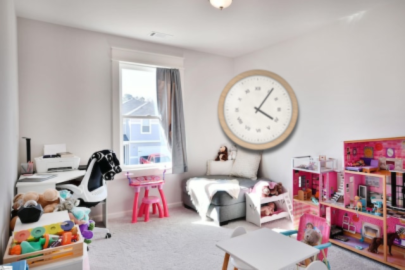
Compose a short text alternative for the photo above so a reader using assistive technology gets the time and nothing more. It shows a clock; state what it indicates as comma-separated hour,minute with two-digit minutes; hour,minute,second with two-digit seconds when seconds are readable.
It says 4,06
